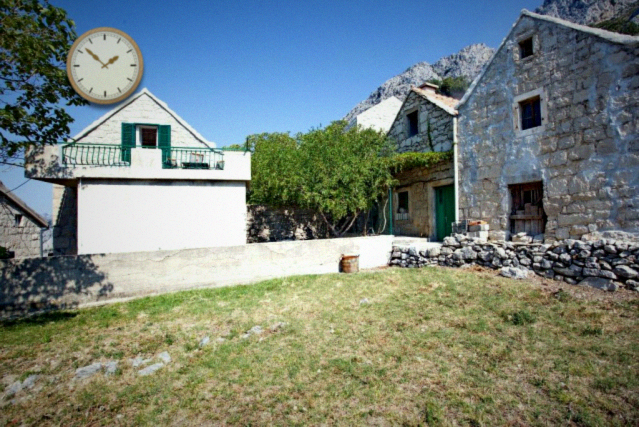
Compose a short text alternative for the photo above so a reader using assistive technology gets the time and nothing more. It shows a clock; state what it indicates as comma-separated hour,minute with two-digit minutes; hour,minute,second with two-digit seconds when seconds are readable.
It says 1,52
